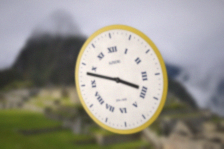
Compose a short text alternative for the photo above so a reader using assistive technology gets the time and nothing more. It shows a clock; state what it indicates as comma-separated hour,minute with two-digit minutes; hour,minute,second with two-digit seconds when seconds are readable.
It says 3,48
